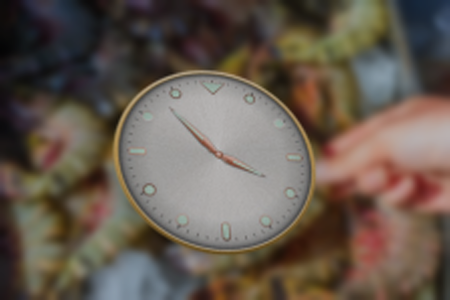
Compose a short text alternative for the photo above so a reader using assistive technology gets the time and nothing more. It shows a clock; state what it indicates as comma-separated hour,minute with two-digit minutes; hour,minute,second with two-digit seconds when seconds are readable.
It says 3,53
